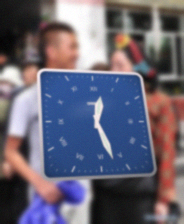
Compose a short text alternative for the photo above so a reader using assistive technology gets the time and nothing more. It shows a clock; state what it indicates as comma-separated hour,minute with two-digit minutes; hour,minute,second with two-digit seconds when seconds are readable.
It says 12,27
